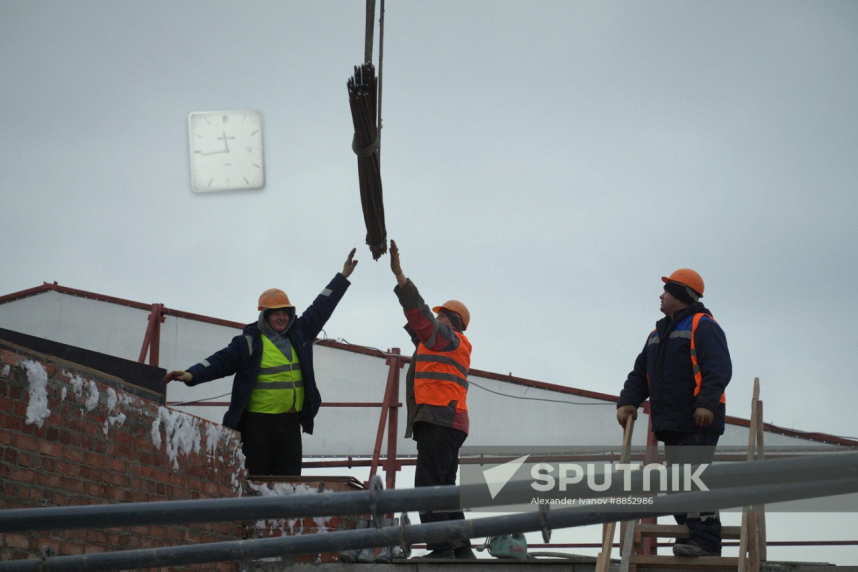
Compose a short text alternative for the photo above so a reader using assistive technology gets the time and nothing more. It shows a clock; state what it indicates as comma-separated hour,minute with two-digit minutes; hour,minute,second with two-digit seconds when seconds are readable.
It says 11,44
